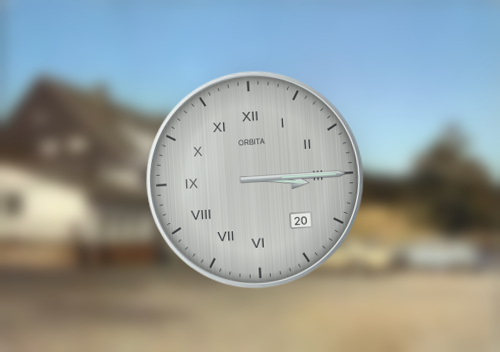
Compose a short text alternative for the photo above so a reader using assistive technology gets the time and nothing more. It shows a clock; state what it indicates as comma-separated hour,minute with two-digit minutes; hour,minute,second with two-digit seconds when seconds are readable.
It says 3,15
